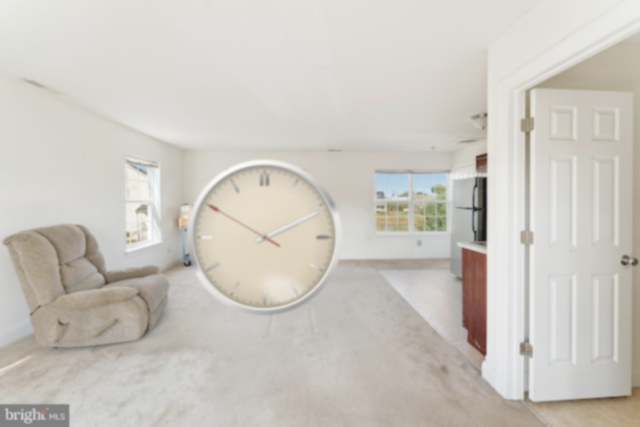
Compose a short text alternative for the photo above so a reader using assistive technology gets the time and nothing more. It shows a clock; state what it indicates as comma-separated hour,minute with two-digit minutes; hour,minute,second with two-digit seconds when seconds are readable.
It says 2,10,50
